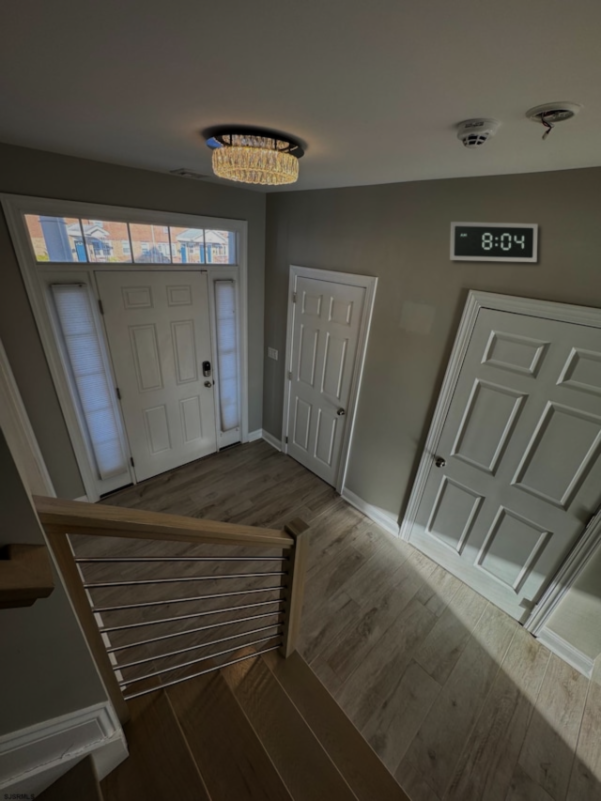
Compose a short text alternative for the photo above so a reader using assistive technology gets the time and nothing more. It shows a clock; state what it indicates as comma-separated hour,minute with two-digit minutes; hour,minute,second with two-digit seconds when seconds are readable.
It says 8,04
